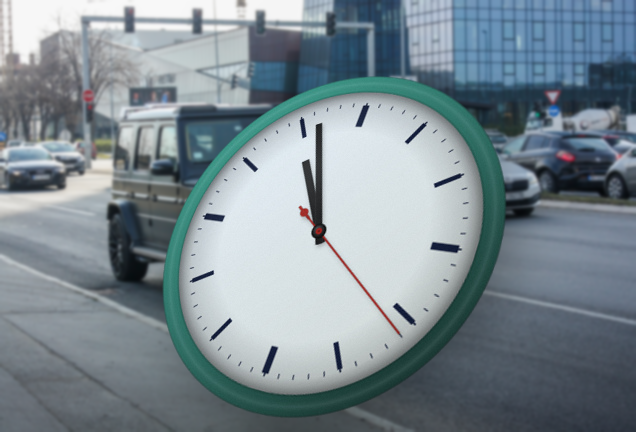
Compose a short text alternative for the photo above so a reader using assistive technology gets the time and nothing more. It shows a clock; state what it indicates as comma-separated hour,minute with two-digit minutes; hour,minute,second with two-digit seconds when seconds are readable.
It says 10,56,21
